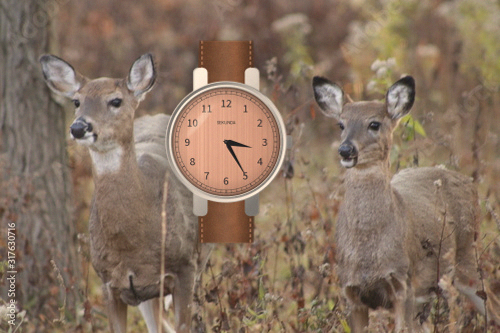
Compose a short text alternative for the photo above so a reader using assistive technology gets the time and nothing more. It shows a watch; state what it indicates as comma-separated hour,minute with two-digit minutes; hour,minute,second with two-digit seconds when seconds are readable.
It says 3,25
